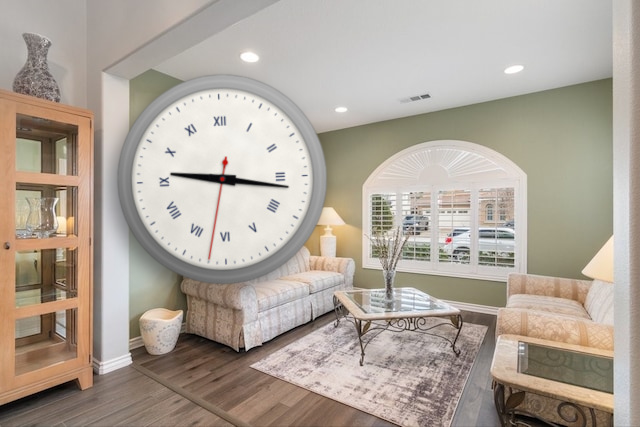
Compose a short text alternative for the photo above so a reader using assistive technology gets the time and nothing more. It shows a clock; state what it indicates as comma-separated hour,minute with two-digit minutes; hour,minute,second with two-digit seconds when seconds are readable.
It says 9,16,32
